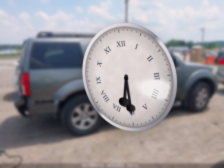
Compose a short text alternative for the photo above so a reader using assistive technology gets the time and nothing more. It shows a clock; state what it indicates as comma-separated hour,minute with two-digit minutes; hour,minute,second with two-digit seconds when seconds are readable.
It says 6,30
